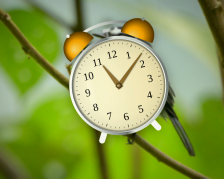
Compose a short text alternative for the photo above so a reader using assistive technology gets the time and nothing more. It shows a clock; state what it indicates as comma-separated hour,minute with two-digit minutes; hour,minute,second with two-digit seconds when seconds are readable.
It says 11,08
